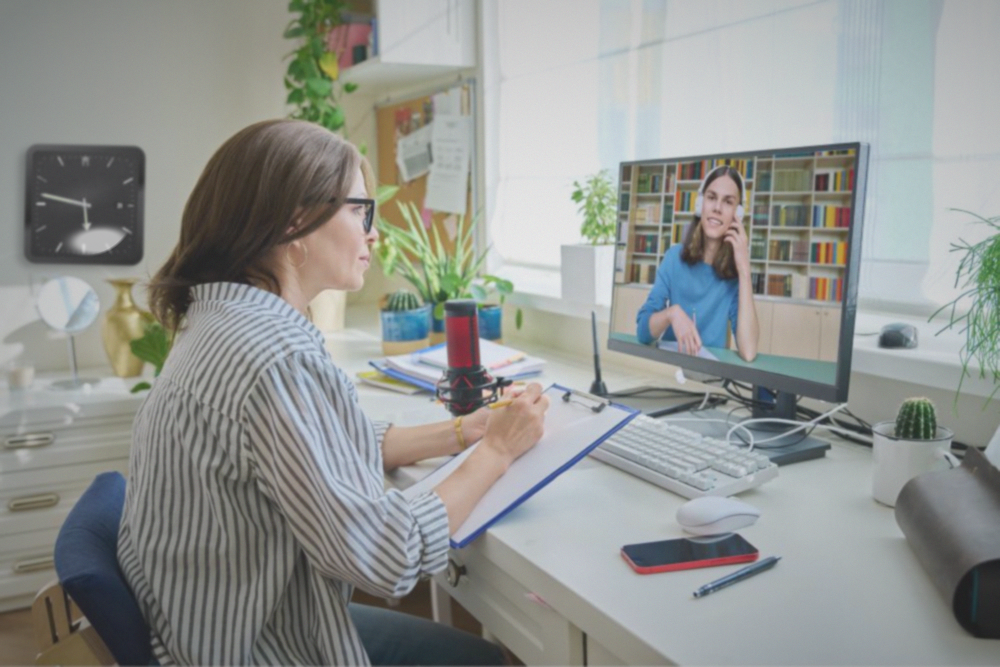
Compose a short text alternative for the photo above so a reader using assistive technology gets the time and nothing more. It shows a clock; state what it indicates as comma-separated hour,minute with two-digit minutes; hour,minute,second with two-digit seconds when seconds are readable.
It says 5,47
